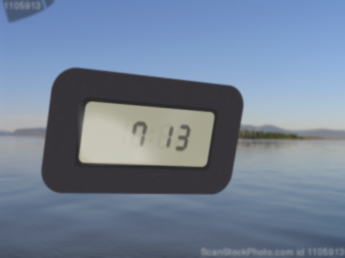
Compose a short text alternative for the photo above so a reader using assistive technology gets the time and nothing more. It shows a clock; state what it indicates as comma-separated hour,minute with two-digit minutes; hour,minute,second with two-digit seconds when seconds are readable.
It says 7,13
